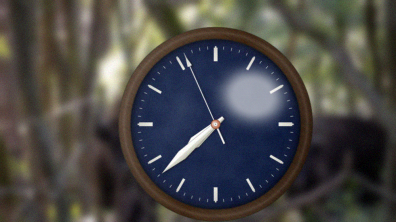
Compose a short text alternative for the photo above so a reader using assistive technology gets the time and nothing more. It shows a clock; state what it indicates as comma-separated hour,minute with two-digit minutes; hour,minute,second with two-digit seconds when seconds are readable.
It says 7,37,56
